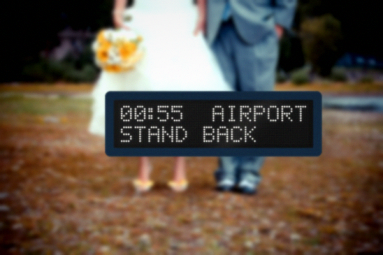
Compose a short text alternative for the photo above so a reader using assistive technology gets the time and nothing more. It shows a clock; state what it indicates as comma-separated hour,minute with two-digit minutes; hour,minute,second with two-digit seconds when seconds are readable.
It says 0,55
